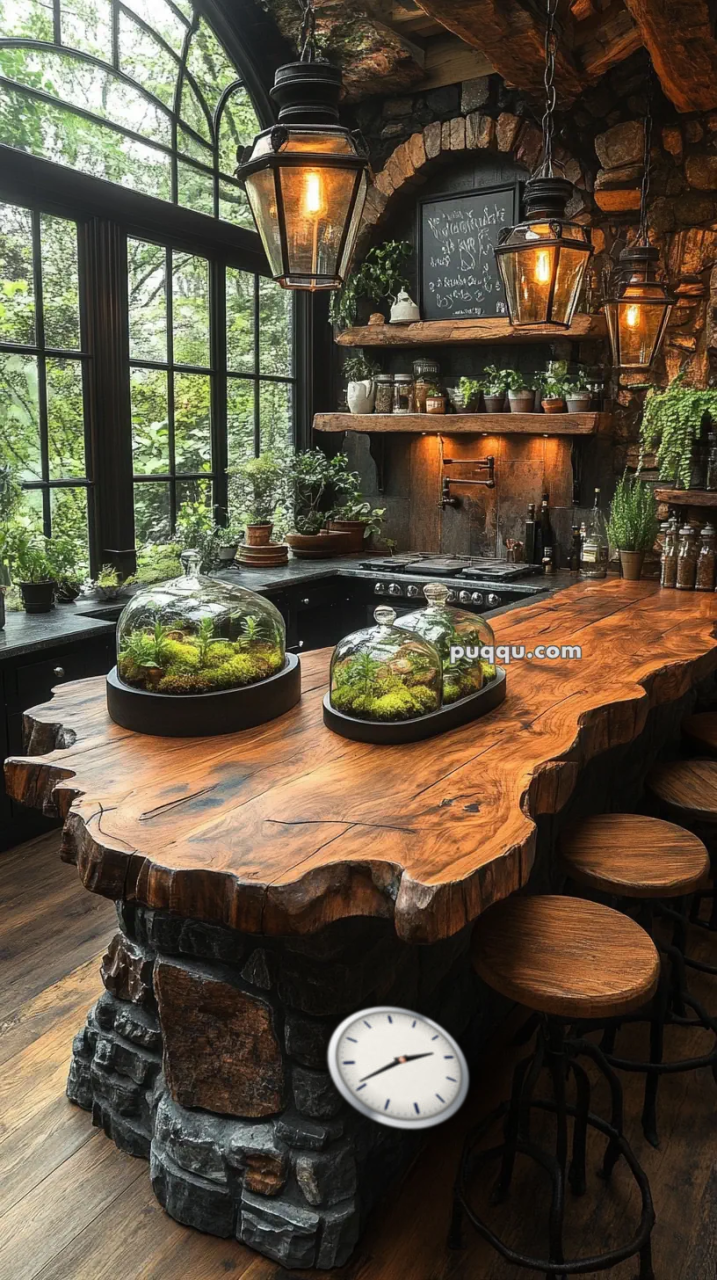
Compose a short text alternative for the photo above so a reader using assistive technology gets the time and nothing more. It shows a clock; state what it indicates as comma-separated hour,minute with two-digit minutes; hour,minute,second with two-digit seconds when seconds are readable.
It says 2,41
